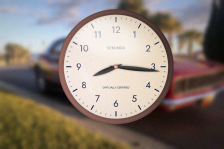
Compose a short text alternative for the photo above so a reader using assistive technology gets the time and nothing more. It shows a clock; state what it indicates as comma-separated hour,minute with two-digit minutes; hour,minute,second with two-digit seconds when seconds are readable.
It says 8,16
